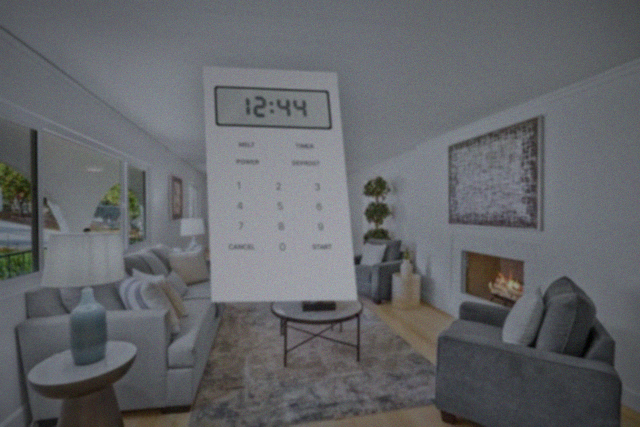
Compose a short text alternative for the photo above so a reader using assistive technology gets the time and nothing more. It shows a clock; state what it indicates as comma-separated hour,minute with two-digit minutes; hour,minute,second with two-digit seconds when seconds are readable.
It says 12,44
